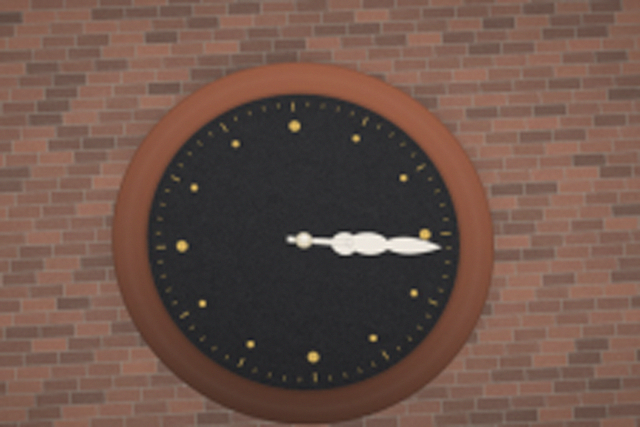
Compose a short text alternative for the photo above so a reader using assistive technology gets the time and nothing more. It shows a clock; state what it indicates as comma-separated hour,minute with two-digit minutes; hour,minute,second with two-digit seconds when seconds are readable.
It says 3,16
